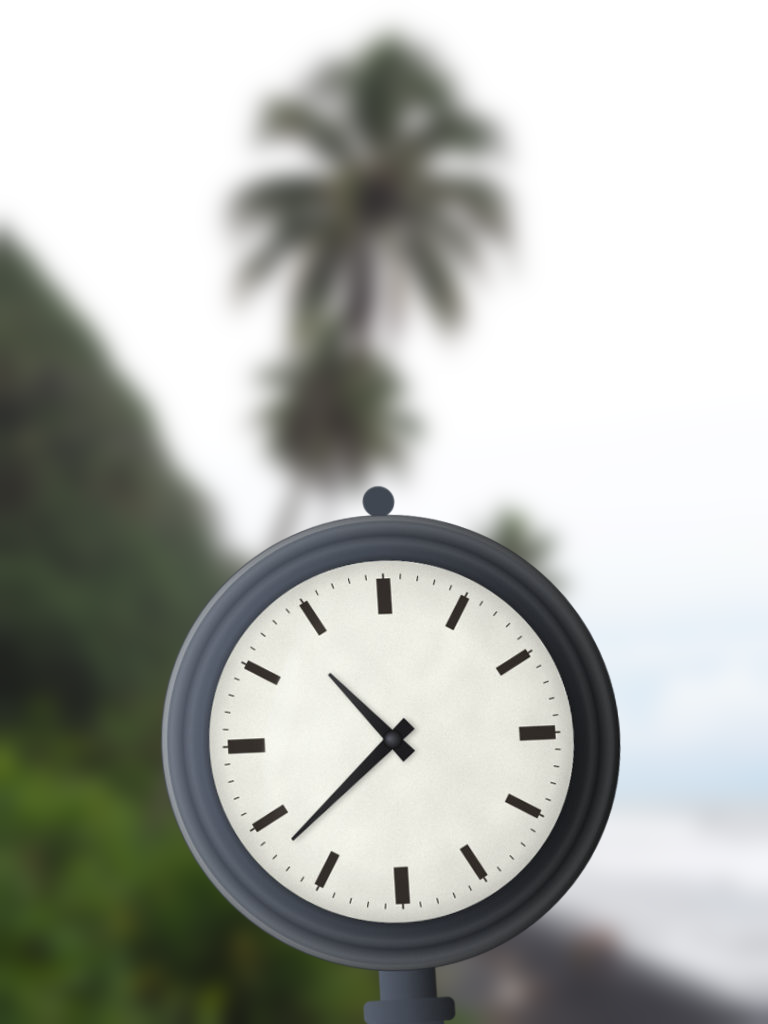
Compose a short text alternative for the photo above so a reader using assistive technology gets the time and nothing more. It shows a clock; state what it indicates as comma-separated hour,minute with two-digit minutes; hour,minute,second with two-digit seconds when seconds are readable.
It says 10,38
